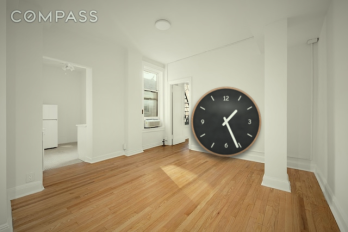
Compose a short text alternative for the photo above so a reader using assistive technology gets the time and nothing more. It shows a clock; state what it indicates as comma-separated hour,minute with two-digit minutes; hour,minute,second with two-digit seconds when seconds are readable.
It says 1,26
